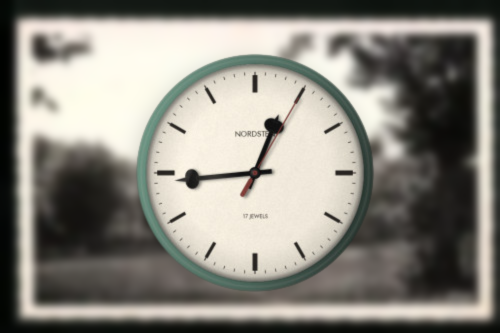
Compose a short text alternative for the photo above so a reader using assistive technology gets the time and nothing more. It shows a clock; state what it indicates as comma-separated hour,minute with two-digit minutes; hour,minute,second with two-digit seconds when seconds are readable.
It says 12,44,05
